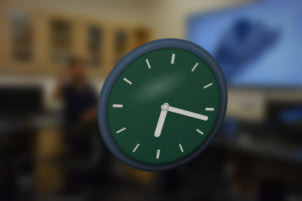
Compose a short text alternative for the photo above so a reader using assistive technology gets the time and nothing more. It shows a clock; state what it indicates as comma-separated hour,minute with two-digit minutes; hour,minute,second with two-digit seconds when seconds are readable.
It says 6,17
